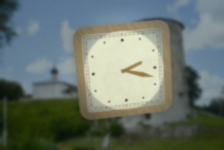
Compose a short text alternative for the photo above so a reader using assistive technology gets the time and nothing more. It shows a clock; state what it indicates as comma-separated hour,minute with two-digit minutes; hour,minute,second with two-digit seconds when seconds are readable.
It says 2,18
